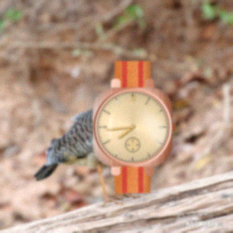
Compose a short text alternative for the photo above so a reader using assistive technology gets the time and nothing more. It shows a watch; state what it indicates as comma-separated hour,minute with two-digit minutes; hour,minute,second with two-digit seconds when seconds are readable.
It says 7,44
